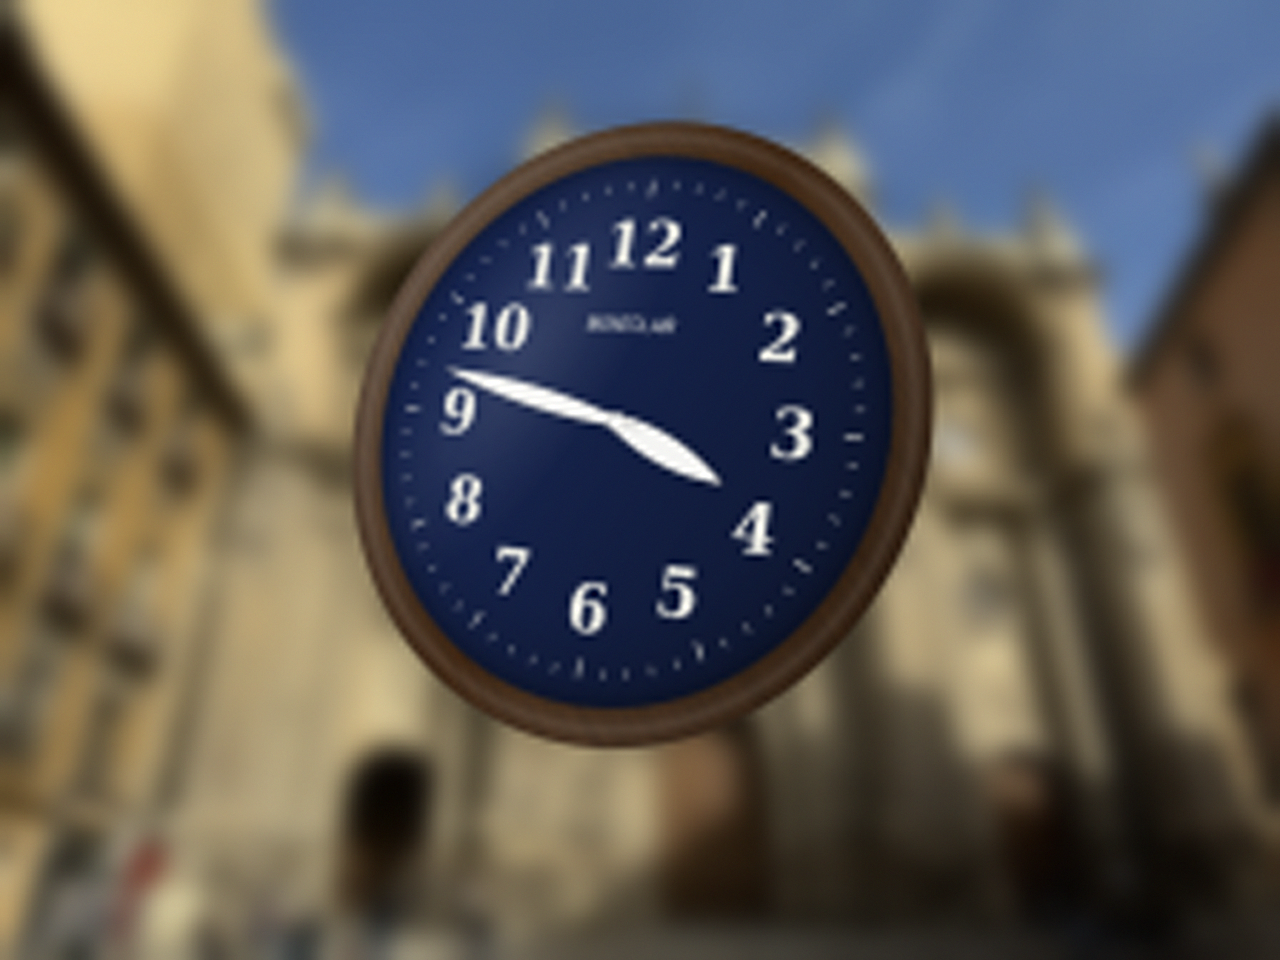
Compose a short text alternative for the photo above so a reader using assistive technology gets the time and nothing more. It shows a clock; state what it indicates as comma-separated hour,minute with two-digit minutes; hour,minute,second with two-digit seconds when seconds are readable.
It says 3,47
